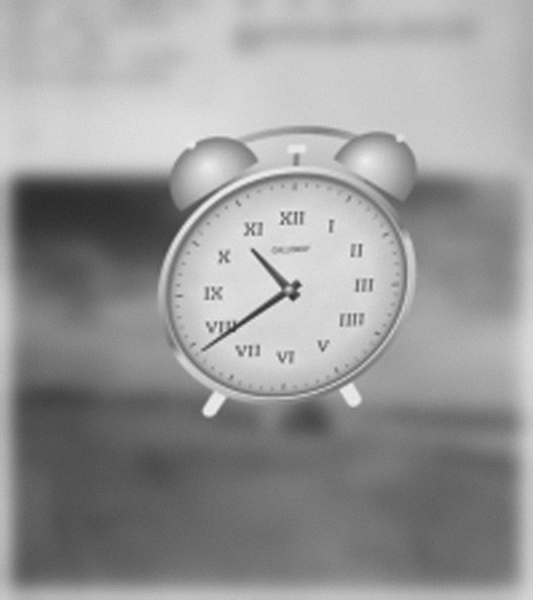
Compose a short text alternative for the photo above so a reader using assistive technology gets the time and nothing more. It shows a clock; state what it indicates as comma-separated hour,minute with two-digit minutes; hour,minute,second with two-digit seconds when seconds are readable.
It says 10,39
